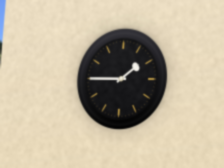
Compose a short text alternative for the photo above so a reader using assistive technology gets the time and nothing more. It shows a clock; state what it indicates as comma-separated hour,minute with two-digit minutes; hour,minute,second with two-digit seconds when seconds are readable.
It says 1,45
